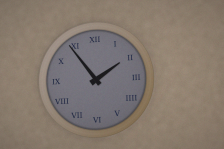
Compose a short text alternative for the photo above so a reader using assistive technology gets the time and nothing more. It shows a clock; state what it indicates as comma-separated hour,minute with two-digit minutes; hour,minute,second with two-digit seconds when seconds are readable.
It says 1,54
